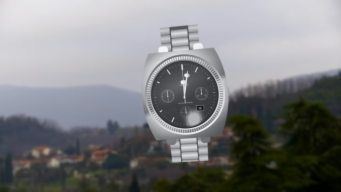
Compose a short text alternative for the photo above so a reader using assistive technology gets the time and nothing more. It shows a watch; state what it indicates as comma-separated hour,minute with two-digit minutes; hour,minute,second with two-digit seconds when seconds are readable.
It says 12,02
